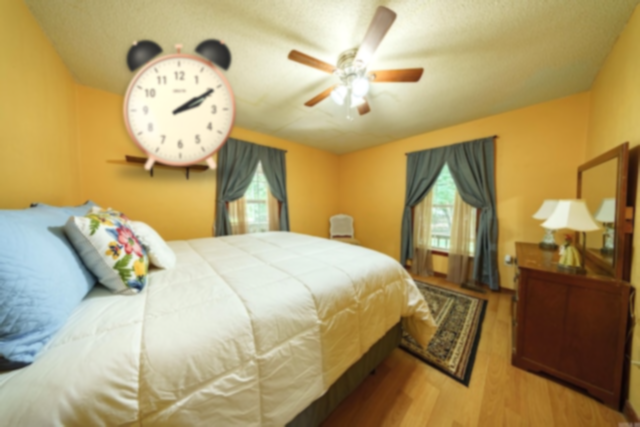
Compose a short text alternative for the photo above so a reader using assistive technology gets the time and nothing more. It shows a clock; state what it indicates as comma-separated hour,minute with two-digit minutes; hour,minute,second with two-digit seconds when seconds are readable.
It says 2,10
